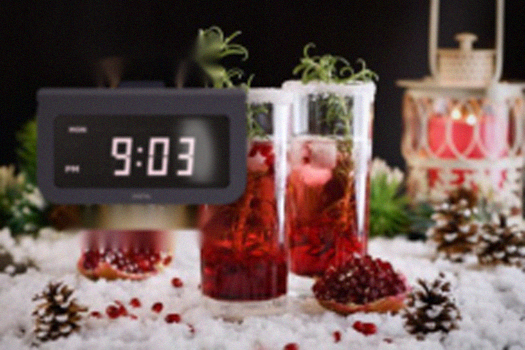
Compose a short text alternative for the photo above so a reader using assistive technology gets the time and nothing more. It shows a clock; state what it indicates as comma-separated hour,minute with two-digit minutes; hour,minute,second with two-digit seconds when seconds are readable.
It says 9,03
